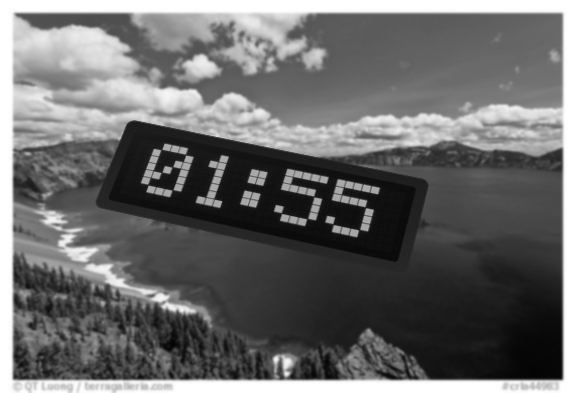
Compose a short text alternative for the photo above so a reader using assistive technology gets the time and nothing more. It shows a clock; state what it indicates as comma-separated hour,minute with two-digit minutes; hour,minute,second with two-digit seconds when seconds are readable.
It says 1,55
